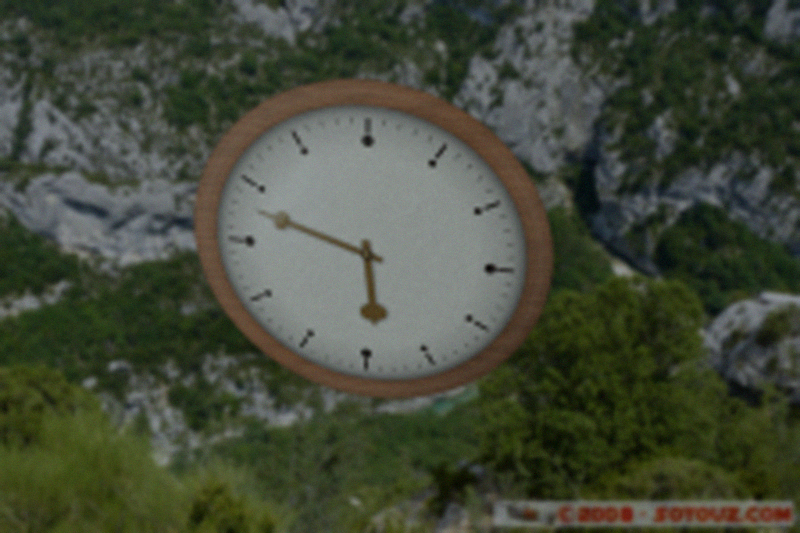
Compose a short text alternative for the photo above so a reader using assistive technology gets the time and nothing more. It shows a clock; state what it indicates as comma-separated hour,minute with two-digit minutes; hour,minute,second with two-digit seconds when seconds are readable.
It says 5,48
